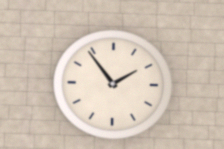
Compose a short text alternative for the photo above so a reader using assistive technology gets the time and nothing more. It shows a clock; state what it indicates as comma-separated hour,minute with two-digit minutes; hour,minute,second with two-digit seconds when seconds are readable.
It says 1,54
